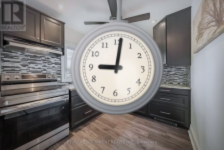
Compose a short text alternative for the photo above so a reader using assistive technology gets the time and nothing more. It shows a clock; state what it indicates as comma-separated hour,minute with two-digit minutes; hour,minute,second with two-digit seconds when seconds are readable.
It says 9,01
